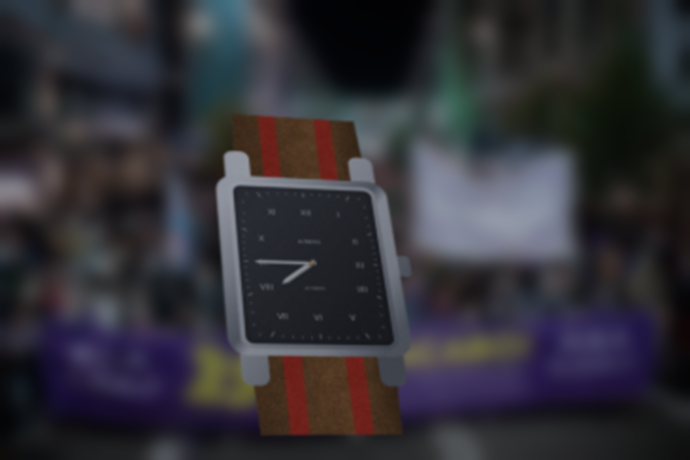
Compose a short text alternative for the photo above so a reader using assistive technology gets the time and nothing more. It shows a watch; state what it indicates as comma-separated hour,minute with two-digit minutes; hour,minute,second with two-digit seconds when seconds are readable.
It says 7,45
